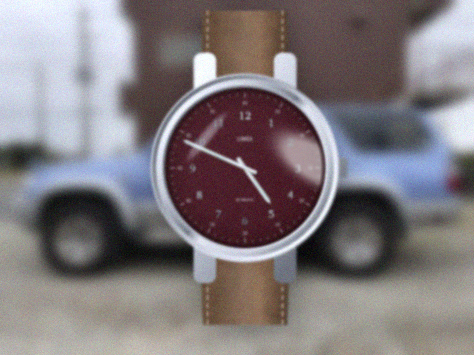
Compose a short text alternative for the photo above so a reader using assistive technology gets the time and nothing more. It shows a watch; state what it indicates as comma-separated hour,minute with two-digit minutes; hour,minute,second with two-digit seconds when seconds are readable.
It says 4,49
